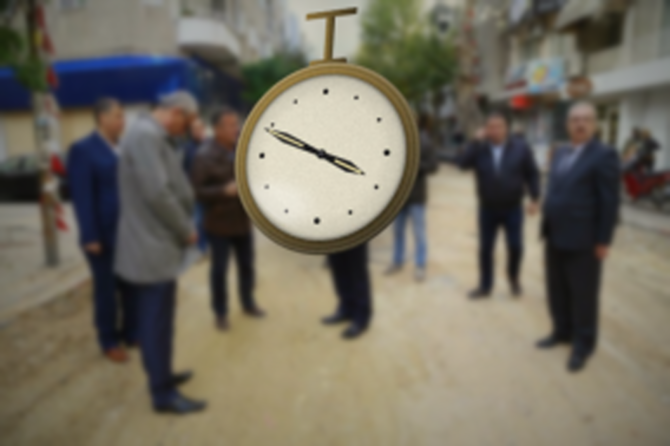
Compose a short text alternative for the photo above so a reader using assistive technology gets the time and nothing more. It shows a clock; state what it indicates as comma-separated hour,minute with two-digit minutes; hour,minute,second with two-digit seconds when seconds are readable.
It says 3,49
